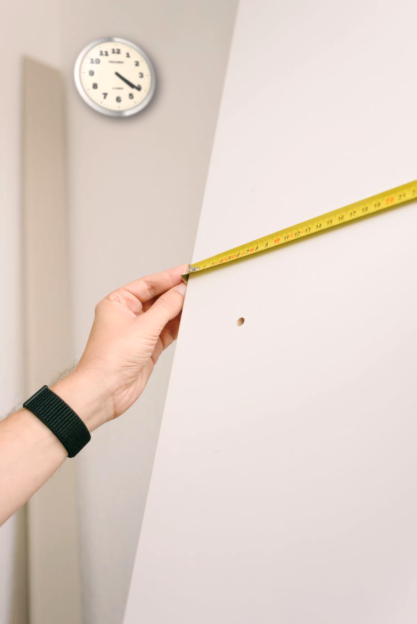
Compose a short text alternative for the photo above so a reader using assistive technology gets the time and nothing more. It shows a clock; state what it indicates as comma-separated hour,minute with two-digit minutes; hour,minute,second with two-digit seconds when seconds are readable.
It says 4,21
